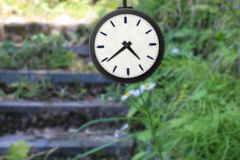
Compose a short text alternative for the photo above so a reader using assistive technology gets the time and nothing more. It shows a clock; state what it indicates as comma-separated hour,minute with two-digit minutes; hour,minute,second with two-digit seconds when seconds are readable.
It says 4,39
